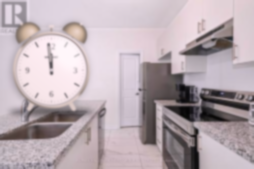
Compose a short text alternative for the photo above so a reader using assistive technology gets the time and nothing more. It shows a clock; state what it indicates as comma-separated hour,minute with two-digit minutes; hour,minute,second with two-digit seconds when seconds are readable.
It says 11,59
